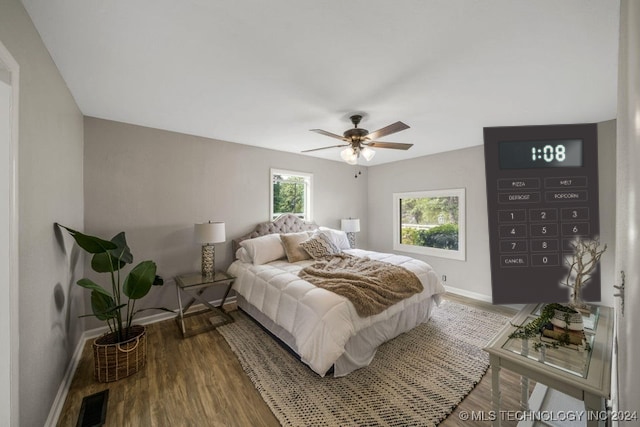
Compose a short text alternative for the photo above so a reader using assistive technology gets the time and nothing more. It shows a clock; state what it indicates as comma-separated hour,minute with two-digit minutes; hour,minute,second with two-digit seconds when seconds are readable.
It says 1,08
